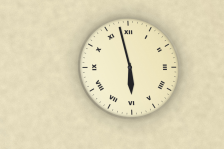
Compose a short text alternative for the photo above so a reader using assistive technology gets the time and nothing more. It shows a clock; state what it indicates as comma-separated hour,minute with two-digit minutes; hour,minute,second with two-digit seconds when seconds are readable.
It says 5,58
